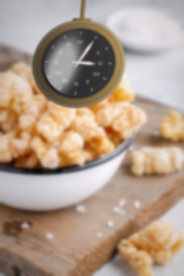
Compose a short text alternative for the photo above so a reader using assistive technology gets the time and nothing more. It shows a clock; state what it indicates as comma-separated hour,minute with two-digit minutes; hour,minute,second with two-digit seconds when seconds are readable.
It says 3,05
